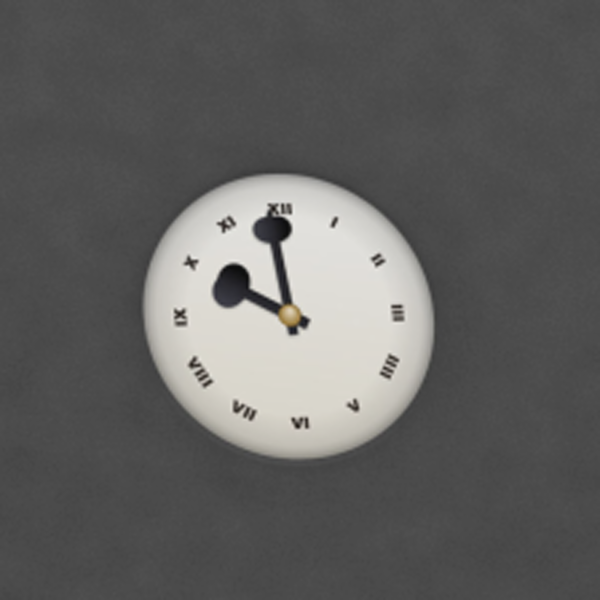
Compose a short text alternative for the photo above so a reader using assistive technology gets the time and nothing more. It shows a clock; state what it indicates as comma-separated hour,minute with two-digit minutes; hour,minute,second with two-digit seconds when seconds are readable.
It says 9,59
